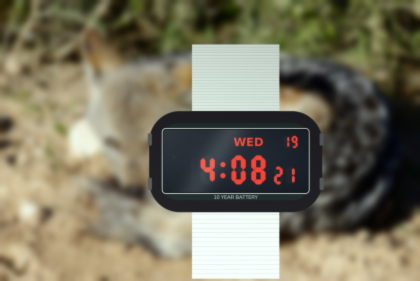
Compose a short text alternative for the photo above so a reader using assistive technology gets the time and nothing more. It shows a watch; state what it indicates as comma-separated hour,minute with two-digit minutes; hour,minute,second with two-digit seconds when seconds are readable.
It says 4,08,21
